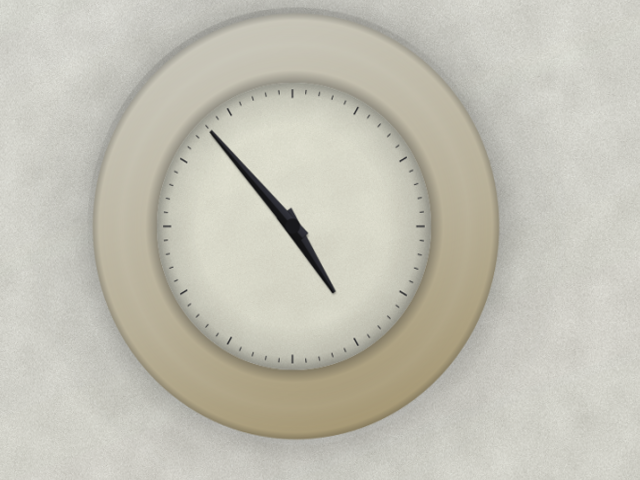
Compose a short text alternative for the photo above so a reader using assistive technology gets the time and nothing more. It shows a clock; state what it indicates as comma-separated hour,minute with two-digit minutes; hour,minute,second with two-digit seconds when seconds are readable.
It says 4,53
